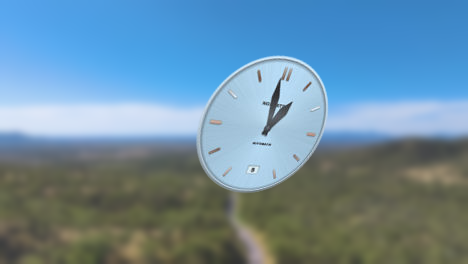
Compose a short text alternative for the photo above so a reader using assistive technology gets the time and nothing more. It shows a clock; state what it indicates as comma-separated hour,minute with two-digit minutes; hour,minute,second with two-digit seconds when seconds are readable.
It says 12,59
